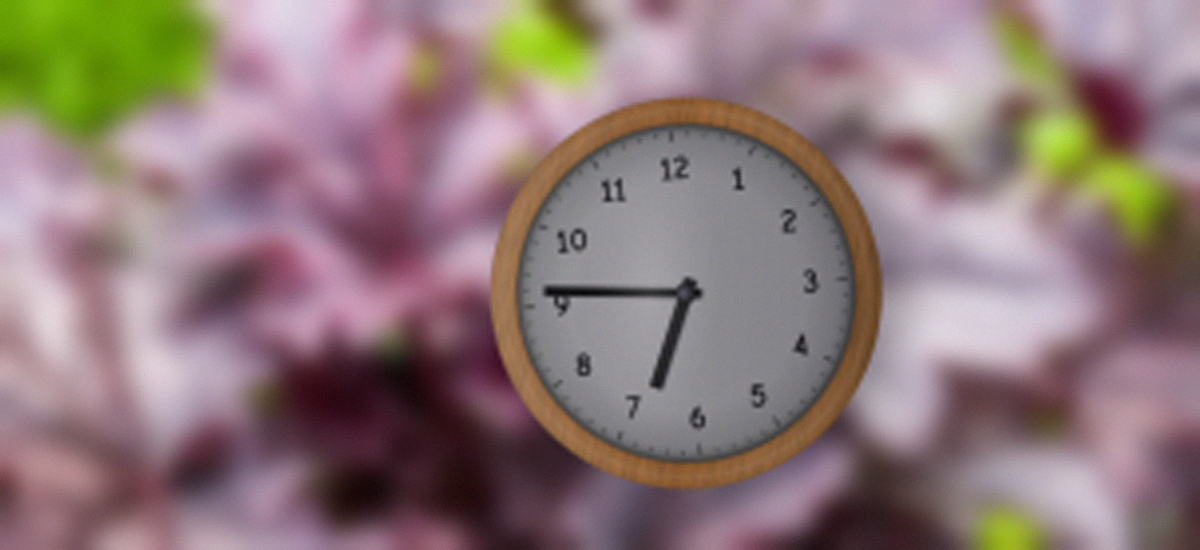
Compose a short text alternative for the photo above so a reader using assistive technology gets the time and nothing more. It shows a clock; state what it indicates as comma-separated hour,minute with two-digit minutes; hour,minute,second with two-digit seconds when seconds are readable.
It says 6,46
